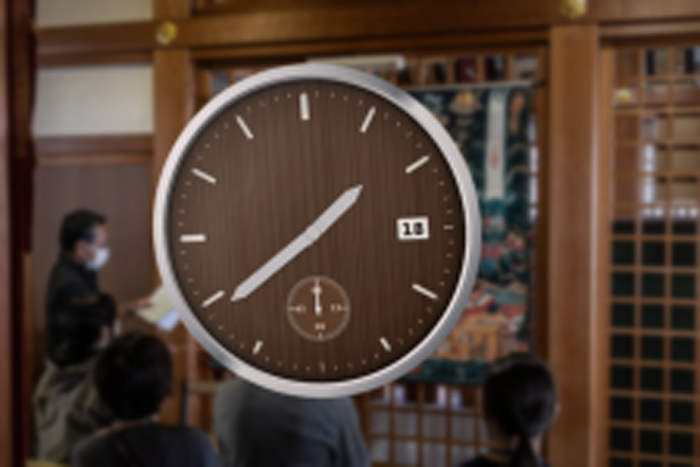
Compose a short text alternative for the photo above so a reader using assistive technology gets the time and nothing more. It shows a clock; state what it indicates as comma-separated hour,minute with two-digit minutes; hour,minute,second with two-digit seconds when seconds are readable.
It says 1,39
